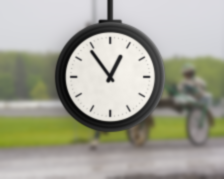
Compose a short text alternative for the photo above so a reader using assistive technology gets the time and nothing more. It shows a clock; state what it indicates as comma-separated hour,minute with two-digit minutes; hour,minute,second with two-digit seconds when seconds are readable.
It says 12,54
